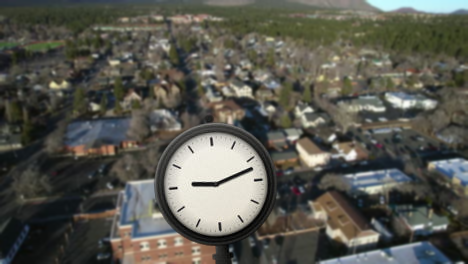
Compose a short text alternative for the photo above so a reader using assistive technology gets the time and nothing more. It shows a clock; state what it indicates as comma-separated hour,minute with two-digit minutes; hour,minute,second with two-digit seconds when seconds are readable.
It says 9,12
